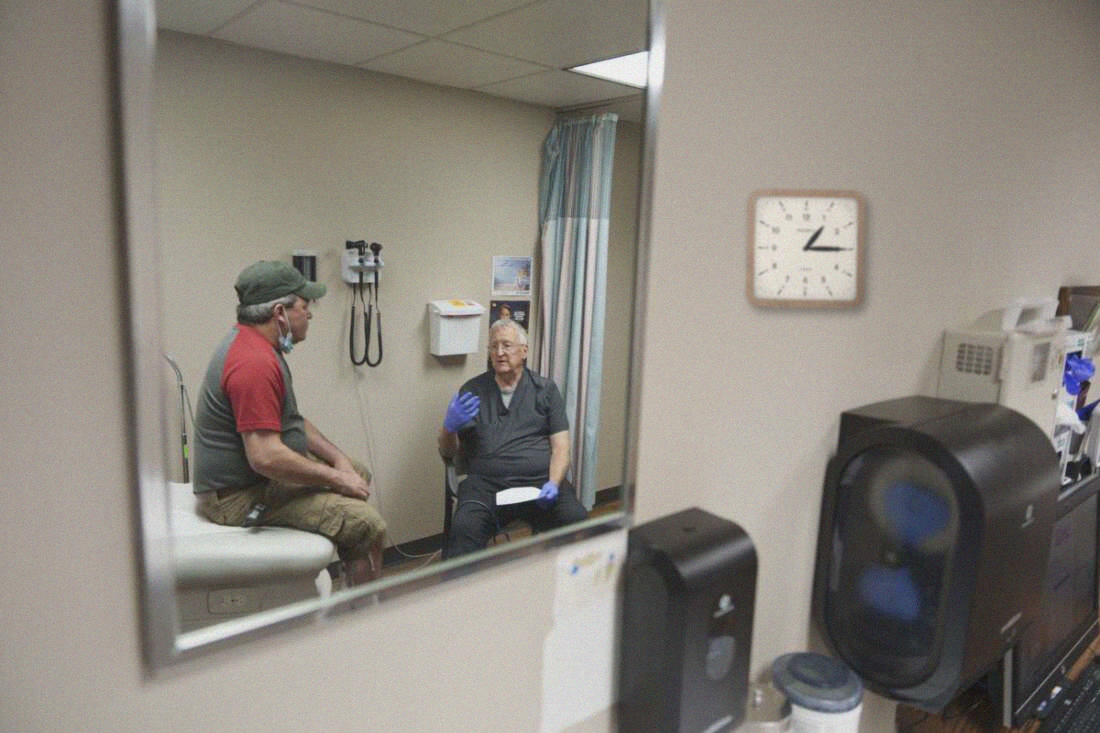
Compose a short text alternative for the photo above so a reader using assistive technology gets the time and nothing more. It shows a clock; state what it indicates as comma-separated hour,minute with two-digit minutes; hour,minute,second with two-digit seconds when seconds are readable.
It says 1,15
